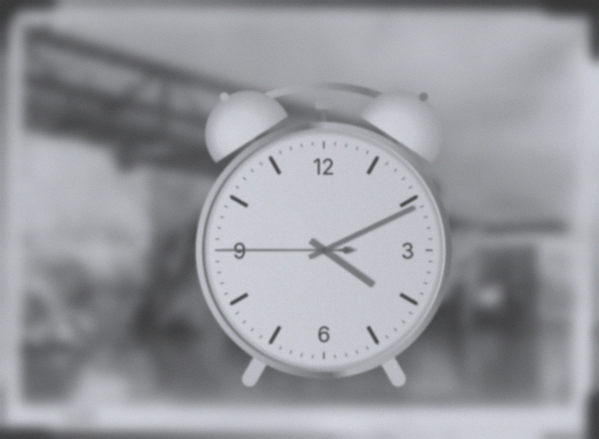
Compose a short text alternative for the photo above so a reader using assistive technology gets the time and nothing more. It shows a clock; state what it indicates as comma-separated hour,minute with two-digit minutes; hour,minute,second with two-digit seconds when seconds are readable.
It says 4,10,45
